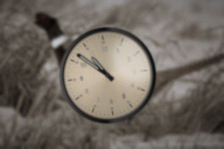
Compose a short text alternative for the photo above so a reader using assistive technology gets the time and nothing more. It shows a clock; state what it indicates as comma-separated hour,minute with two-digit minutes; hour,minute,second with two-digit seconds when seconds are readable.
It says 10,52
